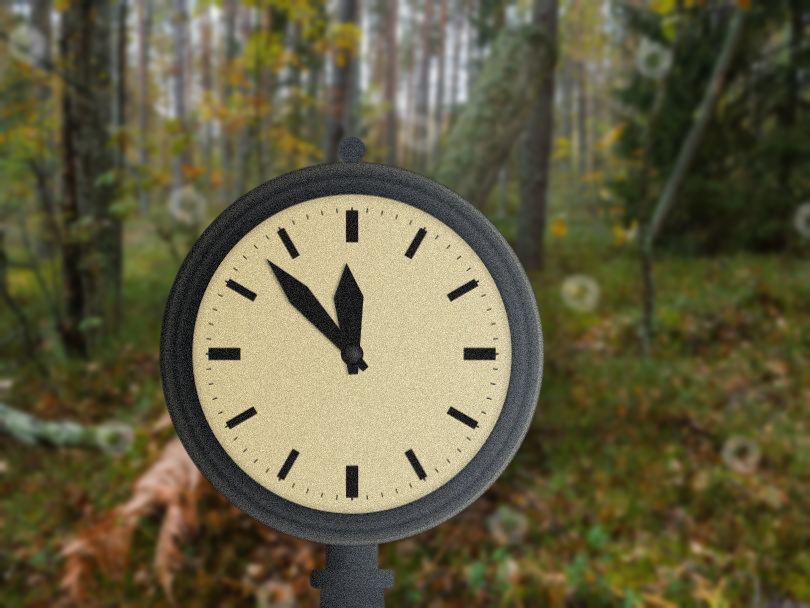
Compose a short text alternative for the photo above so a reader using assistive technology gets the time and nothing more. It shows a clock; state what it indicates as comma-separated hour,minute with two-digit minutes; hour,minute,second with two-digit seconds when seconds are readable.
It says 11,53
